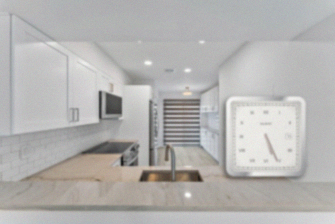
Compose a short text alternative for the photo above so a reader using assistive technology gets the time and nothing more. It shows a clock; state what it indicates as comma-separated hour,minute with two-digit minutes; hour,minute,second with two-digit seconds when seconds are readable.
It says 5,26
